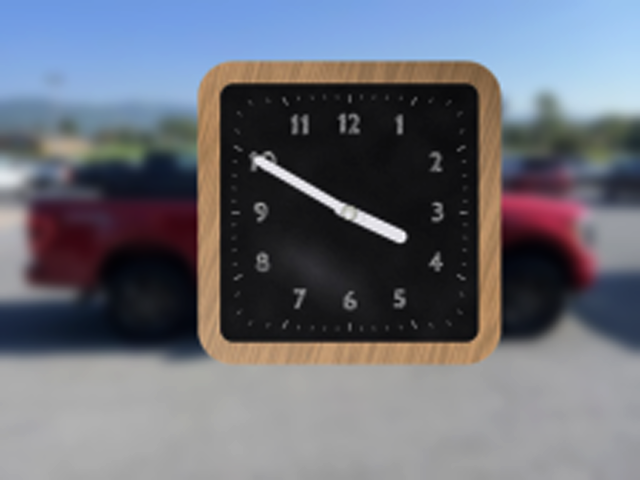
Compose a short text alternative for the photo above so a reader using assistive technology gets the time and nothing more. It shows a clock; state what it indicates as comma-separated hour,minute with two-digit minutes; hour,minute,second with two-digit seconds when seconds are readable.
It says 3,50
